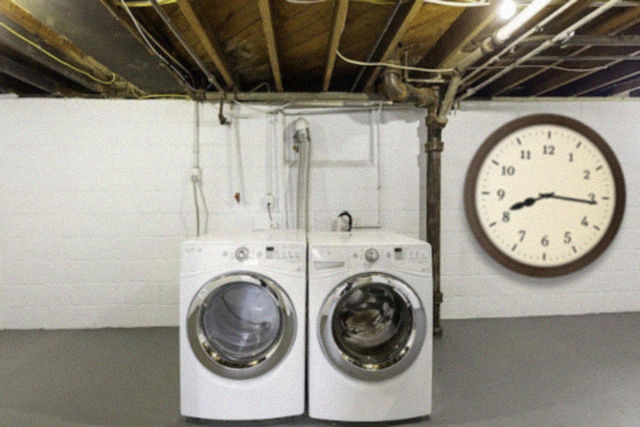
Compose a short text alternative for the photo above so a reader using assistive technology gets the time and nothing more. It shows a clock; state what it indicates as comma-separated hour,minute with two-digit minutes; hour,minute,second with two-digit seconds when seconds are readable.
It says 8,16
